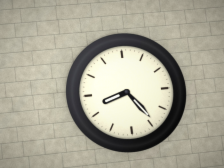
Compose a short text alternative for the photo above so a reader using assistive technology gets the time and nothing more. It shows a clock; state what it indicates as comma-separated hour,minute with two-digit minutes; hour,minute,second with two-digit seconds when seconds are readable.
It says 8,24
